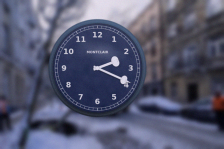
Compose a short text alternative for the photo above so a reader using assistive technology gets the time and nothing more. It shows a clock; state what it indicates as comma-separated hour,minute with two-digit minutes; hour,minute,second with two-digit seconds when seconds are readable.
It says 2,19
